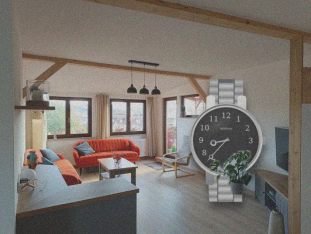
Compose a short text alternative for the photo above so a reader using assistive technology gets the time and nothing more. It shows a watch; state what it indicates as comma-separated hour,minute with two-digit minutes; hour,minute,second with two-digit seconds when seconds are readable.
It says 8,37
